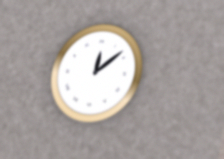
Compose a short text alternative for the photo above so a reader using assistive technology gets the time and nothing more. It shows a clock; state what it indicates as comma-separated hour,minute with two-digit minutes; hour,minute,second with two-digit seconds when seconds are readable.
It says 12,08
